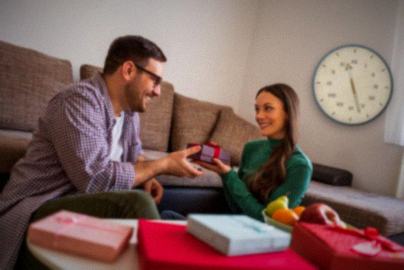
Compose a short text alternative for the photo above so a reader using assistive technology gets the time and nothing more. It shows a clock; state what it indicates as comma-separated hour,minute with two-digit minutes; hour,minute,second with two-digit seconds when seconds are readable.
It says 11,27
